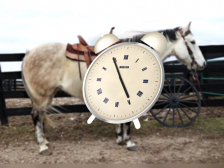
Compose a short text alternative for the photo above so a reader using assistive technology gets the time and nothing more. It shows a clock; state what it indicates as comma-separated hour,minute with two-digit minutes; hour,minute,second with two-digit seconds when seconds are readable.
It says 4,55
